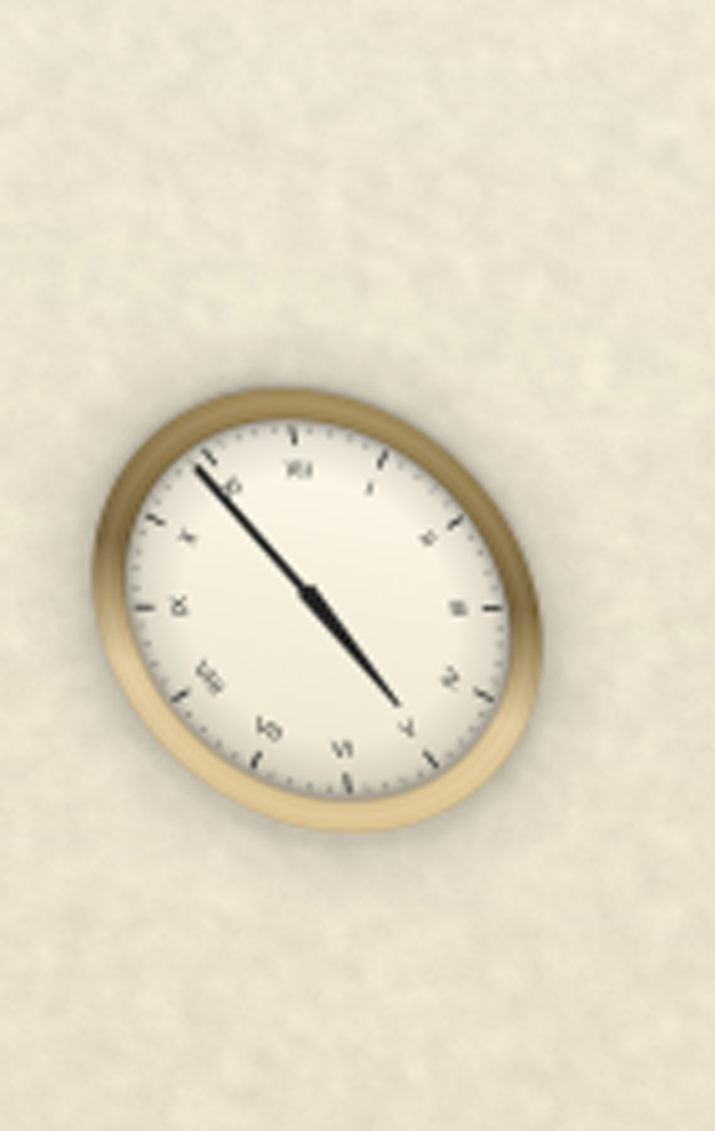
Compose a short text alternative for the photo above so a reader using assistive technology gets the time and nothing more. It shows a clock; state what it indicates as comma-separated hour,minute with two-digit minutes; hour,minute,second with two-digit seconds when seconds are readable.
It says 4,54
